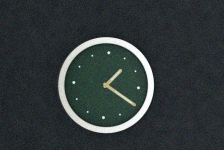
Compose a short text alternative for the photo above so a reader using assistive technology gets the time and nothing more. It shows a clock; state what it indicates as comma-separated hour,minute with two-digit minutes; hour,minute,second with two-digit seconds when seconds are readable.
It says 1,20
